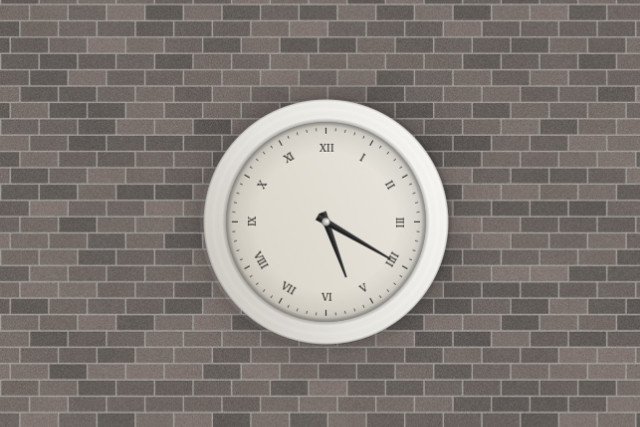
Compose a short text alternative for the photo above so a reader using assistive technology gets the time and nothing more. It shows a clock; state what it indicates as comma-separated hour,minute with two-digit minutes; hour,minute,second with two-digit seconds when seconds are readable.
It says 5,20
